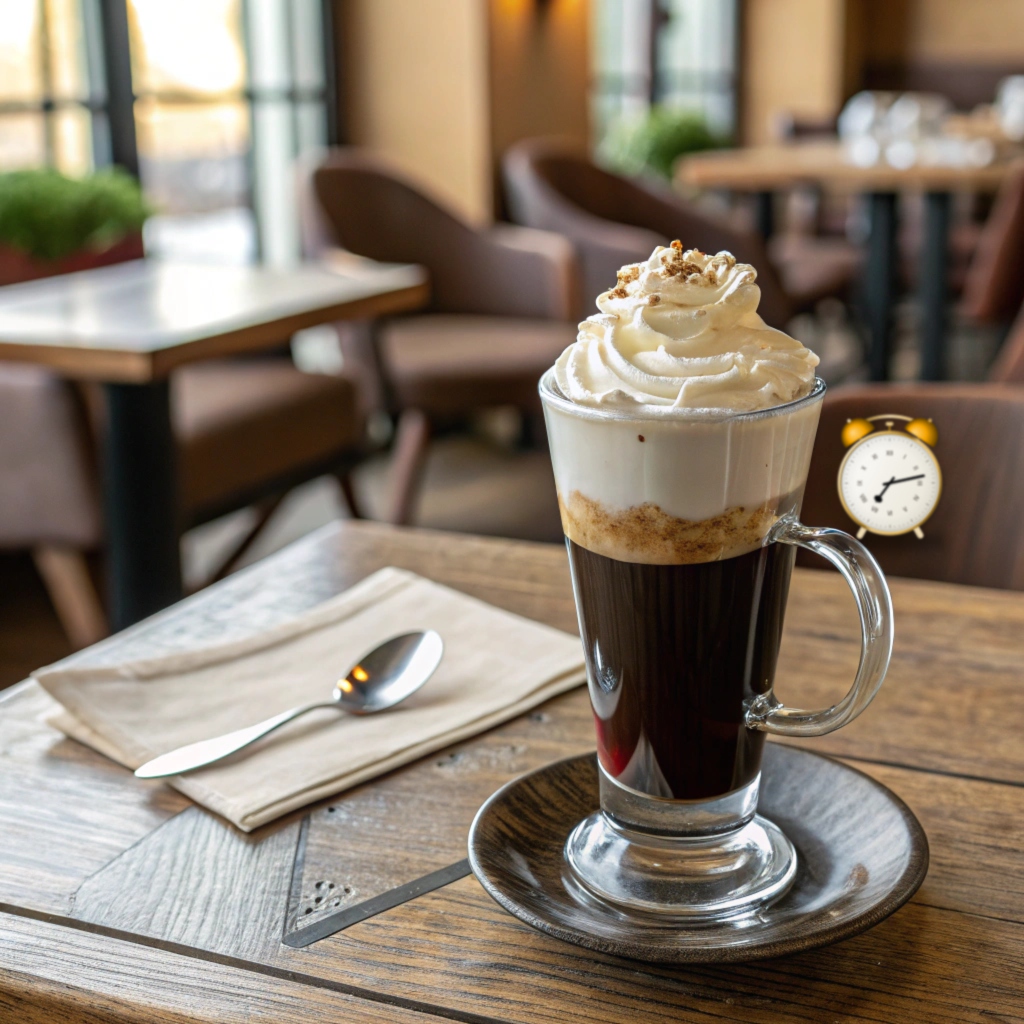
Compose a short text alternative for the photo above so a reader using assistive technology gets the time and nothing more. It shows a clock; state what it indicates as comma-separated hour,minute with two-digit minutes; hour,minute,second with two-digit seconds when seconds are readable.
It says 7,13
